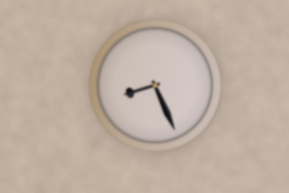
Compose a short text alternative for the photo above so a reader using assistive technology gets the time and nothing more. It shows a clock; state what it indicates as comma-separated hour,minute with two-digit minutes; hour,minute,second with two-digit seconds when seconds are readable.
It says 8,26
